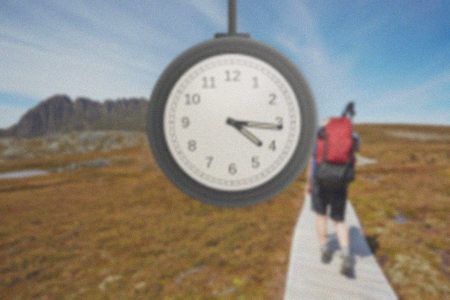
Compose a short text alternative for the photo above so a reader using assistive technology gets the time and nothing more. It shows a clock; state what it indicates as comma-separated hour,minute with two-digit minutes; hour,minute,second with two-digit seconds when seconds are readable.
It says 4,16
